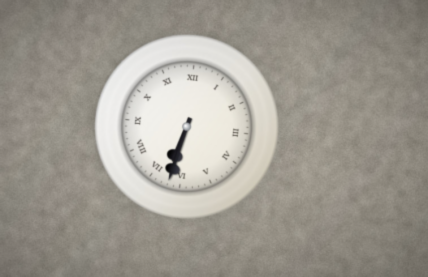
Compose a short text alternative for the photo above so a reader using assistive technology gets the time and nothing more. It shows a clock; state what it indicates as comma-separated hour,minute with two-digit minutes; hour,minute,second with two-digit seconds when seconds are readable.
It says 6,32
